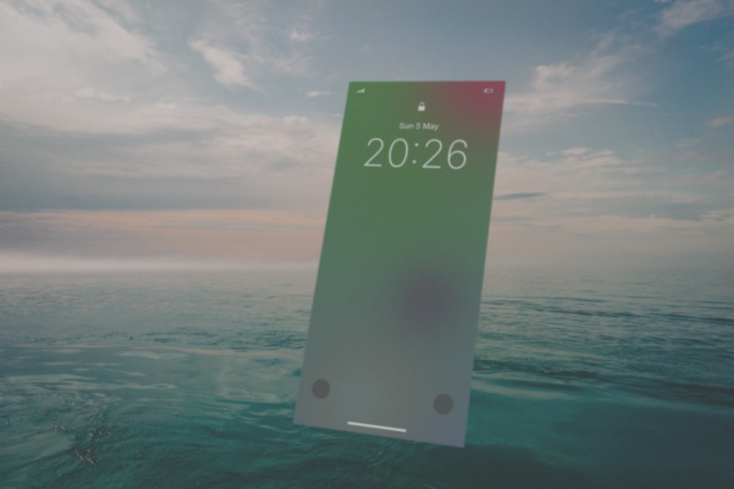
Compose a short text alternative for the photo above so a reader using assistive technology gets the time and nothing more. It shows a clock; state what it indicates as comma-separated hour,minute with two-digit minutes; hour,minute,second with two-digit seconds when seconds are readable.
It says 20,26
